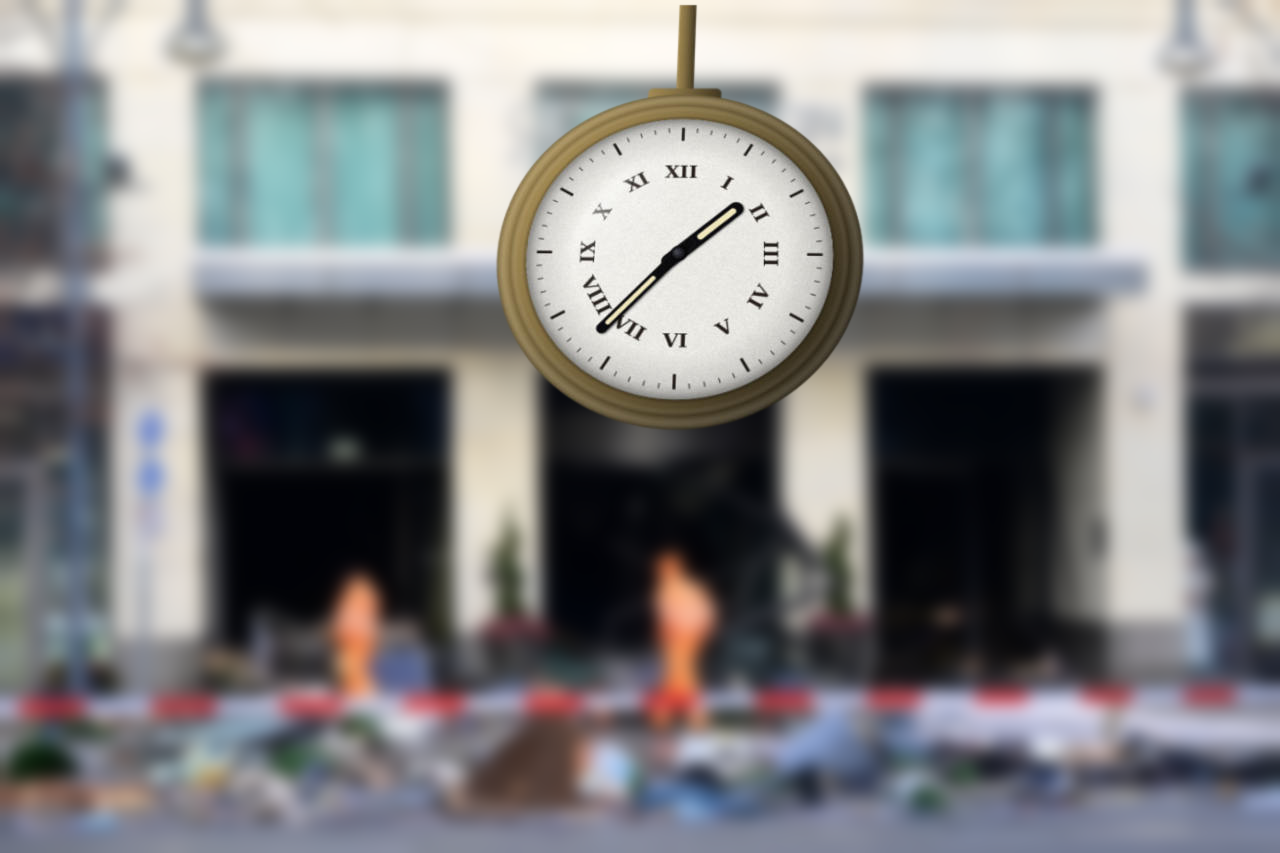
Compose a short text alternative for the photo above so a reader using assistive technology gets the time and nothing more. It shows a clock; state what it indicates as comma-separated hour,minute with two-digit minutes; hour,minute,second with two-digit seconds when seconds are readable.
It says 1,37
